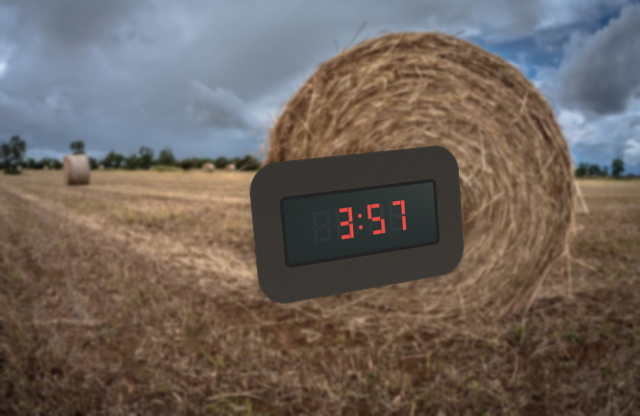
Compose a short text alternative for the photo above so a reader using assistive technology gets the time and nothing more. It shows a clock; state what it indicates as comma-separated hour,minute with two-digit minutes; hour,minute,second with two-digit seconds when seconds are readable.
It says 3,57
